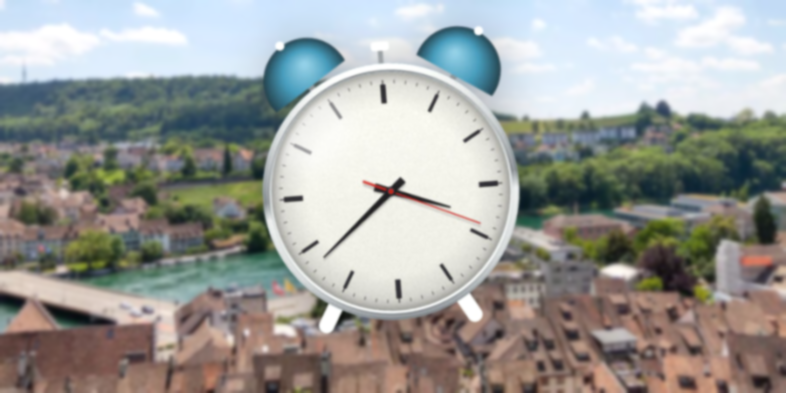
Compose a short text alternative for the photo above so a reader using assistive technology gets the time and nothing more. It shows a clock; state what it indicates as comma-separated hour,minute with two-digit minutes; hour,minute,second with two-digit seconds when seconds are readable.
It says 3,38,19
